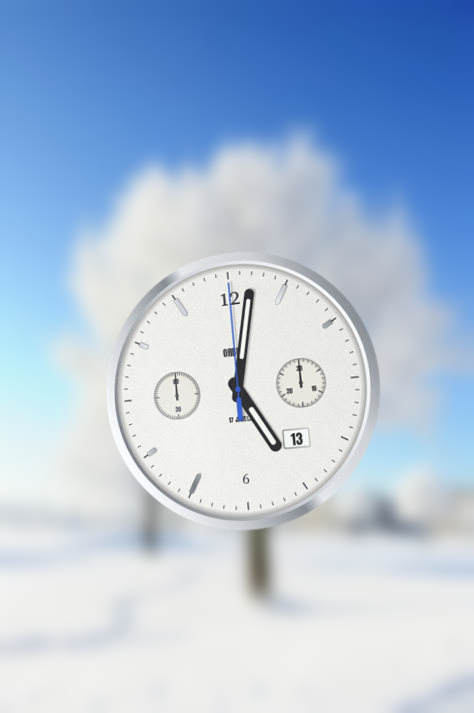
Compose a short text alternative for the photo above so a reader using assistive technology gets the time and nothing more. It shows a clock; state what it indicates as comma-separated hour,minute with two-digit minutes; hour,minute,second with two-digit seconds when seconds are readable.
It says 5,02
